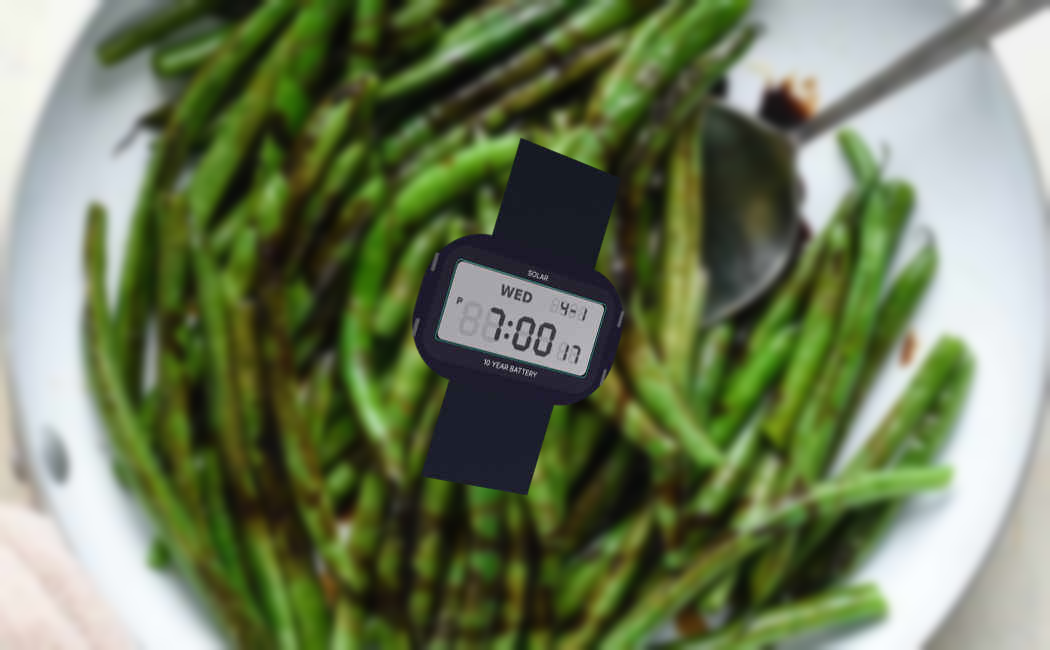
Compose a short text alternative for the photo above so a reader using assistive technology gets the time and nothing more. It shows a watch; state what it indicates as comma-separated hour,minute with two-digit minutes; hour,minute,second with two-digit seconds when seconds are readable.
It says 7,00,17
